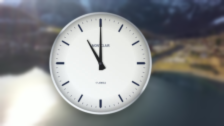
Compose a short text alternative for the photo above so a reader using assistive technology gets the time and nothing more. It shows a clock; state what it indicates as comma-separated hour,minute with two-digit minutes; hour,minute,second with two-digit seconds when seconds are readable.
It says 11,00
